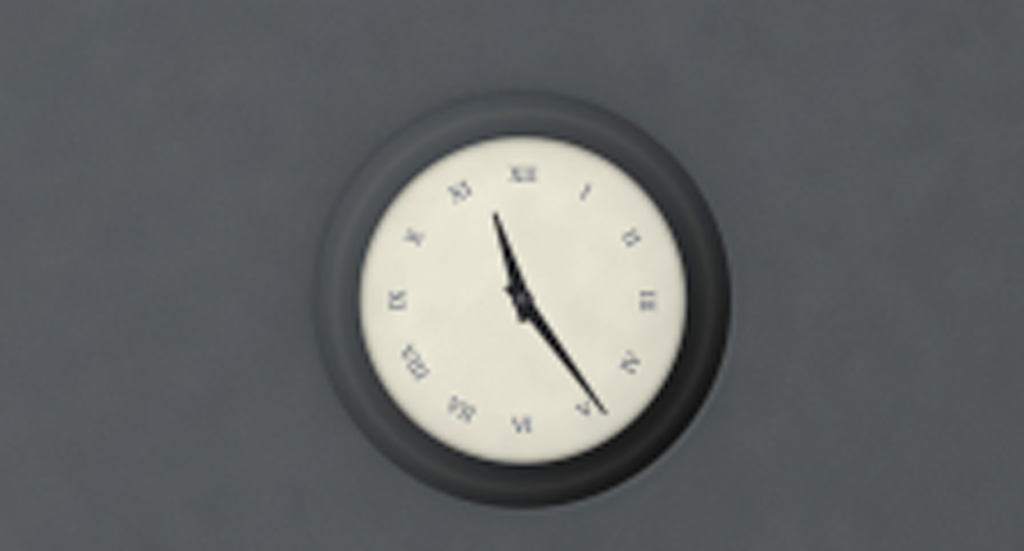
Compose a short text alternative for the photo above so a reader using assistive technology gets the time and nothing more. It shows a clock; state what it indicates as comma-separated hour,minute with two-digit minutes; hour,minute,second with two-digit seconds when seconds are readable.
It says 11,24
